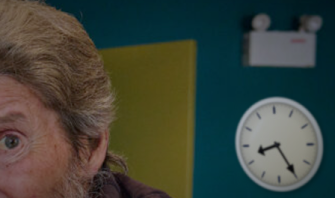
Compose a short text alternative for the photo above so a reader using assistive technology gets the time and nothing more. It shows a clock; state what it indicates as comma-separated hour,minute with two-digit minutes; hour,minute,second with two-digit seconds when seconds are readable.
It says 8,25
